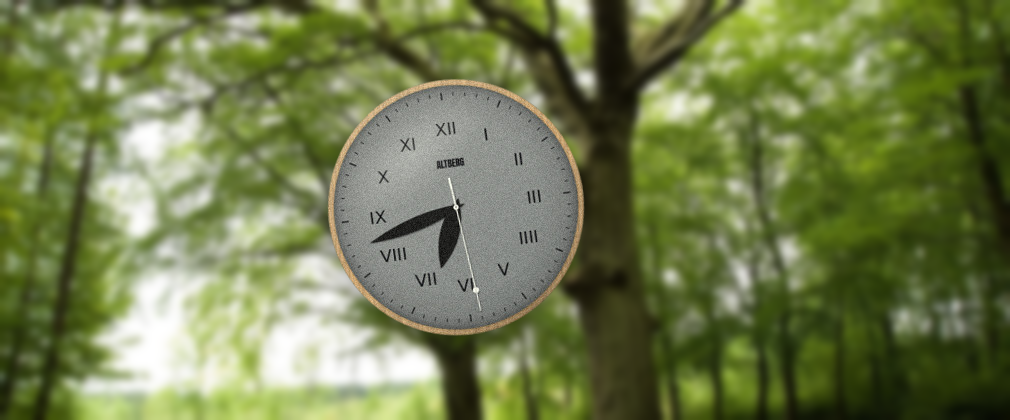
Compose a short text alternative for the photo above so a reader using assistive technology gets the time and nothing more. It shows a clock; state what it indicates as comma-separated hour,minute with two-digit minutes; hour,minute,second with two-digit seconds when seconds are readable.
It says 6,42,29
